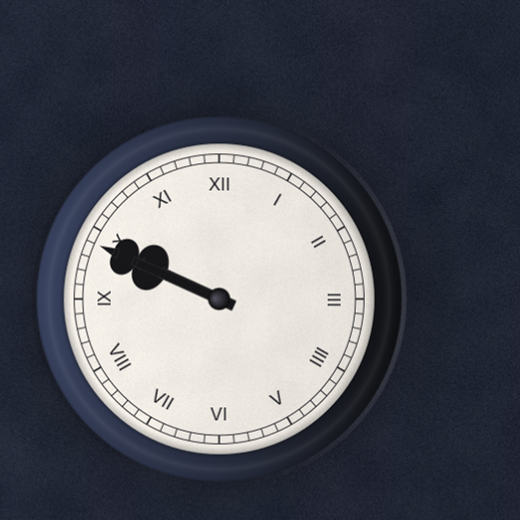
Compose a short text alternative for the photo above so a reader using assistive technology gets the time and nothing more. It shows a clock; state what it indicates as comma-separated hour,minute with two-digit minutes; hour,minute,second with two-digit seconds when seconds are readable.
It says 9,49
